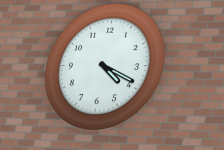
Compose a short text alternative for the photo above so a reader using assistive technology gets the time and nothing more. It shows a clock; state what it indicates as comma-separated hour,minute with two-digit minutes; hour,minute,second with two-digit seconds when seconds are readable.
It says 4,19
